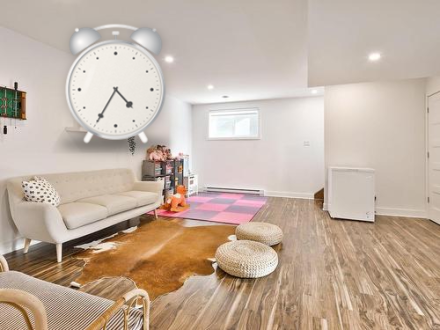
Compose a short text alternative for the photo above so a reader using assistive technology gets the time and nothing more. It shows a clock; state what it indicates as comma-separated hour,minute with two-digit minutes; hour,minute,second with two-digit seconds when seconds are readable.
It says 4,35
